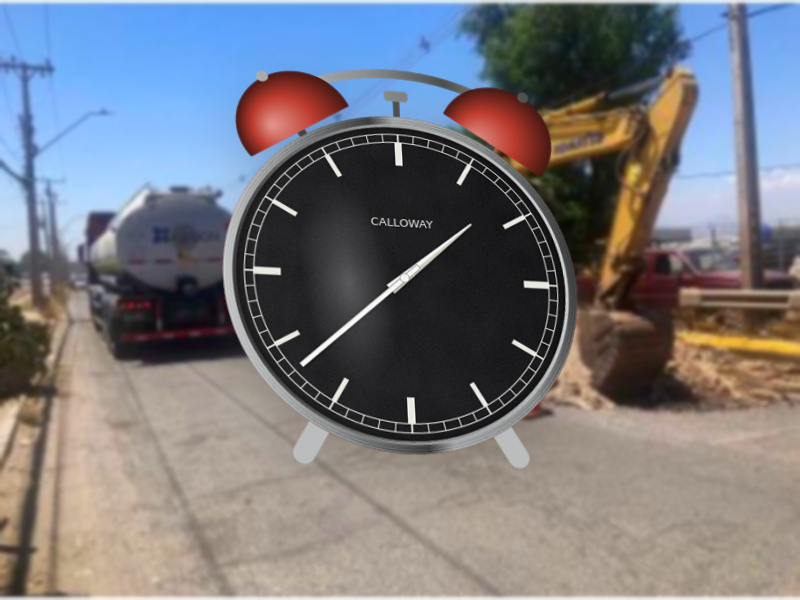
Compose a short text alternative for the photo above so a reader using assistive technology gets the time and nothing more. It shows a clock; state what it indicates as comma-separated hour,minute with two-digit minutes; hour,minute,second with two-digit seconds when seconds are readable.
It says 1,38
